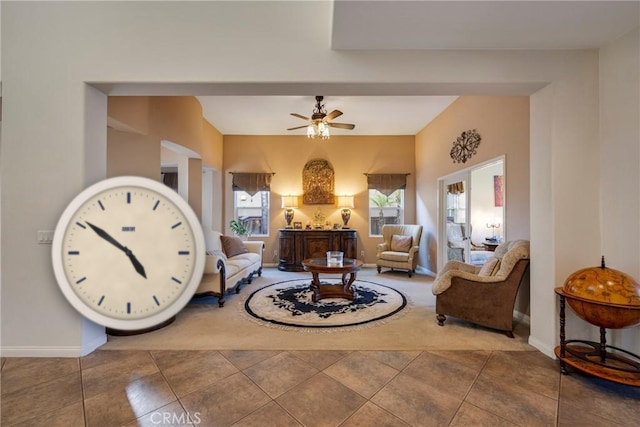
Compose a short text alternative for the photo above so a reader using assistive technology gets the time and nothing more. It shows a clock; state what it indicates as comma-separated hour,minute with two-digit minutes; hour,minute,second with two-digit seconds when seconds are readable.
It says 4,51
